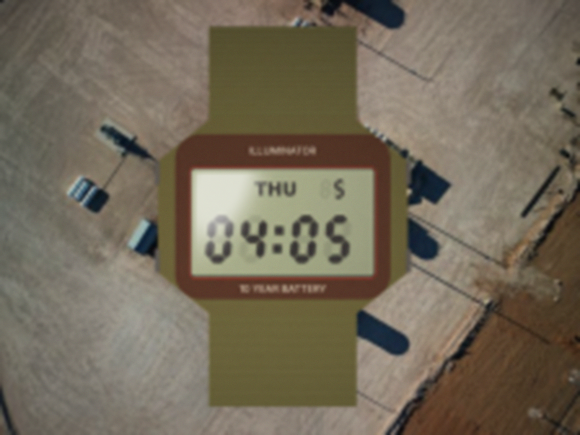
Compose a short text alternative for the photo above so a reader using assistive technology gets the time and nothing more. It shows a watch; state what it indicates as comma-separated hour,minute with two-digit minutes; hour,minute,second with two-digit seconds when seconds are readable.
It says 4,05
